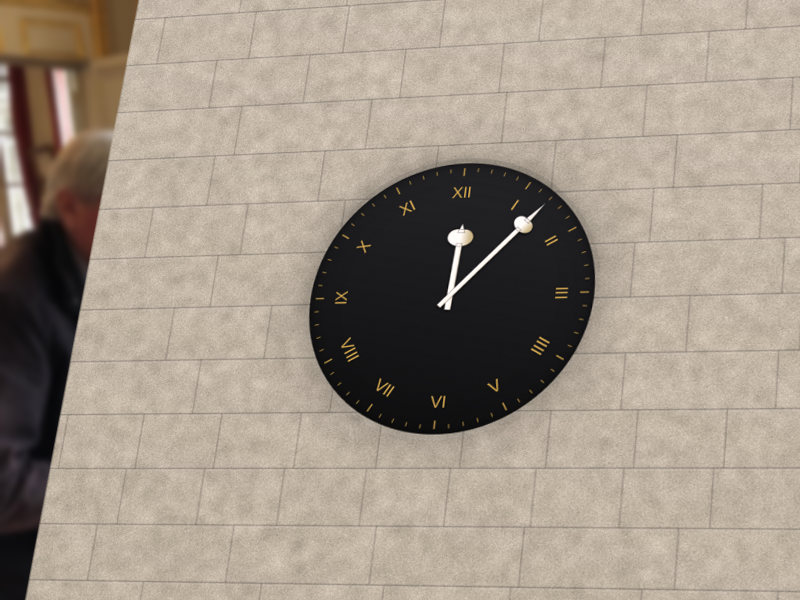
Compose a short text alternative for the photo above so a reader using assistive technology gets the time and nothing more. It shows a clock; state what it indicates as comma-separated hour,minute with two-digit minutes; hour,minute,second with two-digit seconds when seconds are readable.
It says 12,07
